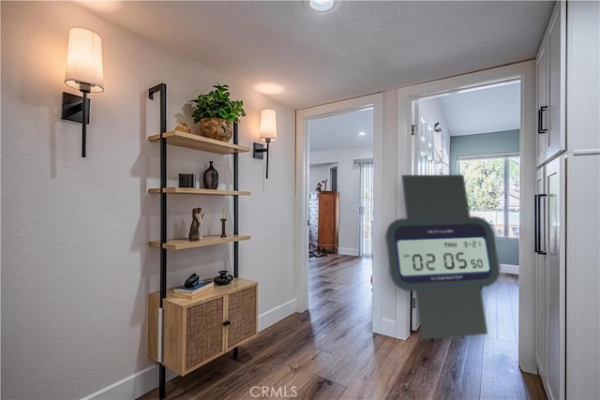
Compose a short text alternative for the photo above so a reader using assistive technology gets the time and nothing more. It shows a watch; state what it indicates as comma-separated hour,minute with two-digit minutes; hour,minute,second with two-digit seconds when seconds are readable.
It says 2,05
